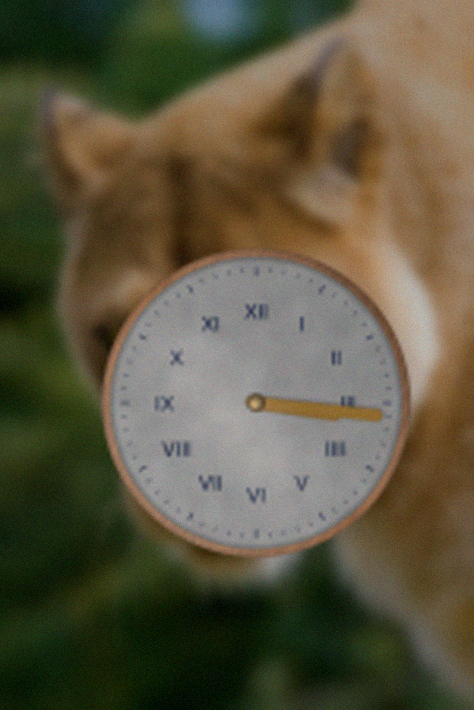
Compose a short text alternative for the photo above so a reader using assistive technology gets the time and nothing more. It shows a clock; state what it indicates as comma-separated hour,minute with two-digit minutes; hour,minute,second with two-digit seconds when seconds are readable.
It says 3,16
